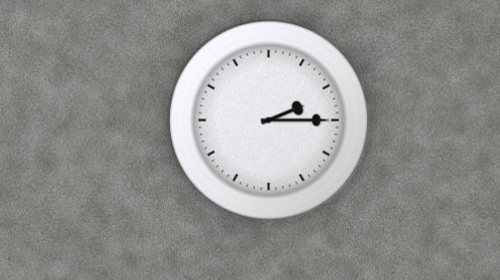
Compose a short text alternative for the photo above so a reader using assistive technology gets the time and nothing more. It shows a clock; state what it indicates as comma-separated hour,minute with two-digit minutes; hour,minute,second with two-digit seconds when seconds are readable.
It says 2,15
